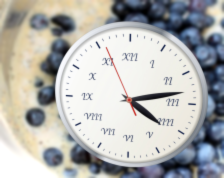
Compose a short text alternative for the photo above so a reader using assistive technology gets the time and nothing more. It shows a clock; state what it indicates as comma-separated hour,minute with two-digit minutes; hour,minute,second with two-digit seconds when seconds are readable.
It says 4,12,56
